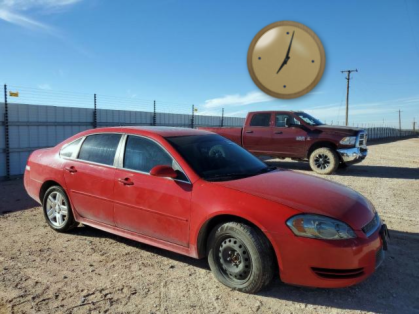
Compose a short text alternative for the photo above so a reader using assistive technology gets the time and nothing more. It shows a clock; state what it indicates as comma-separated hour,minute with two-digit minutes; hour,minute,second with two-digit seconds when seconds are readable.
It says 7,02
